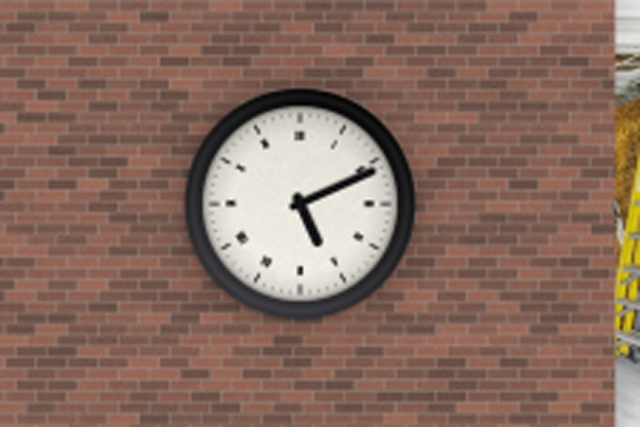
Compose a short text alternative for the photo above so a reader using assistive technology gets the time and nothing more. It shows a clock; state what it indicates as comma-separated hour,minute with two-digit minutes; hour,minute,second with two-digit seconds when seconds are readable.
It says 5,11
